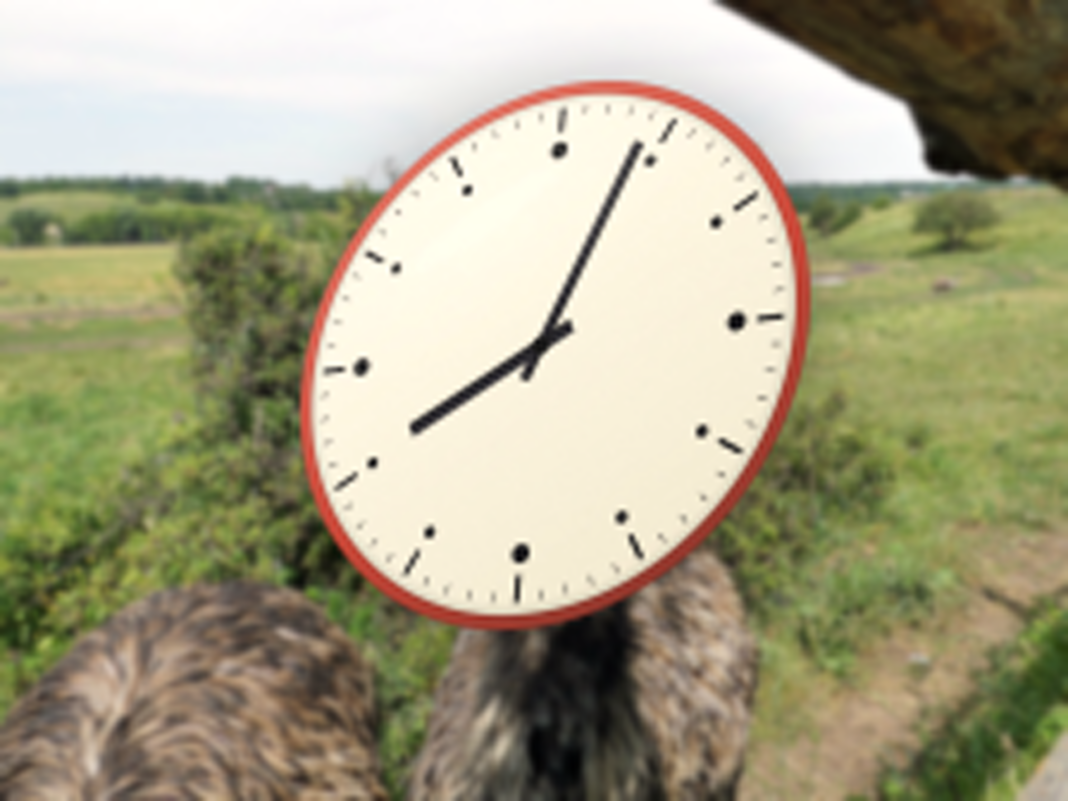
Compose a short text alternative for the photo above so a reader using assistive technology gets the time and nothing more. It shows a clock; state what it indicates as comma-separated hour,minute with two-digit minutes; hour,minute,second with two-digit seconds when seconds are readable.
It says 8,04
